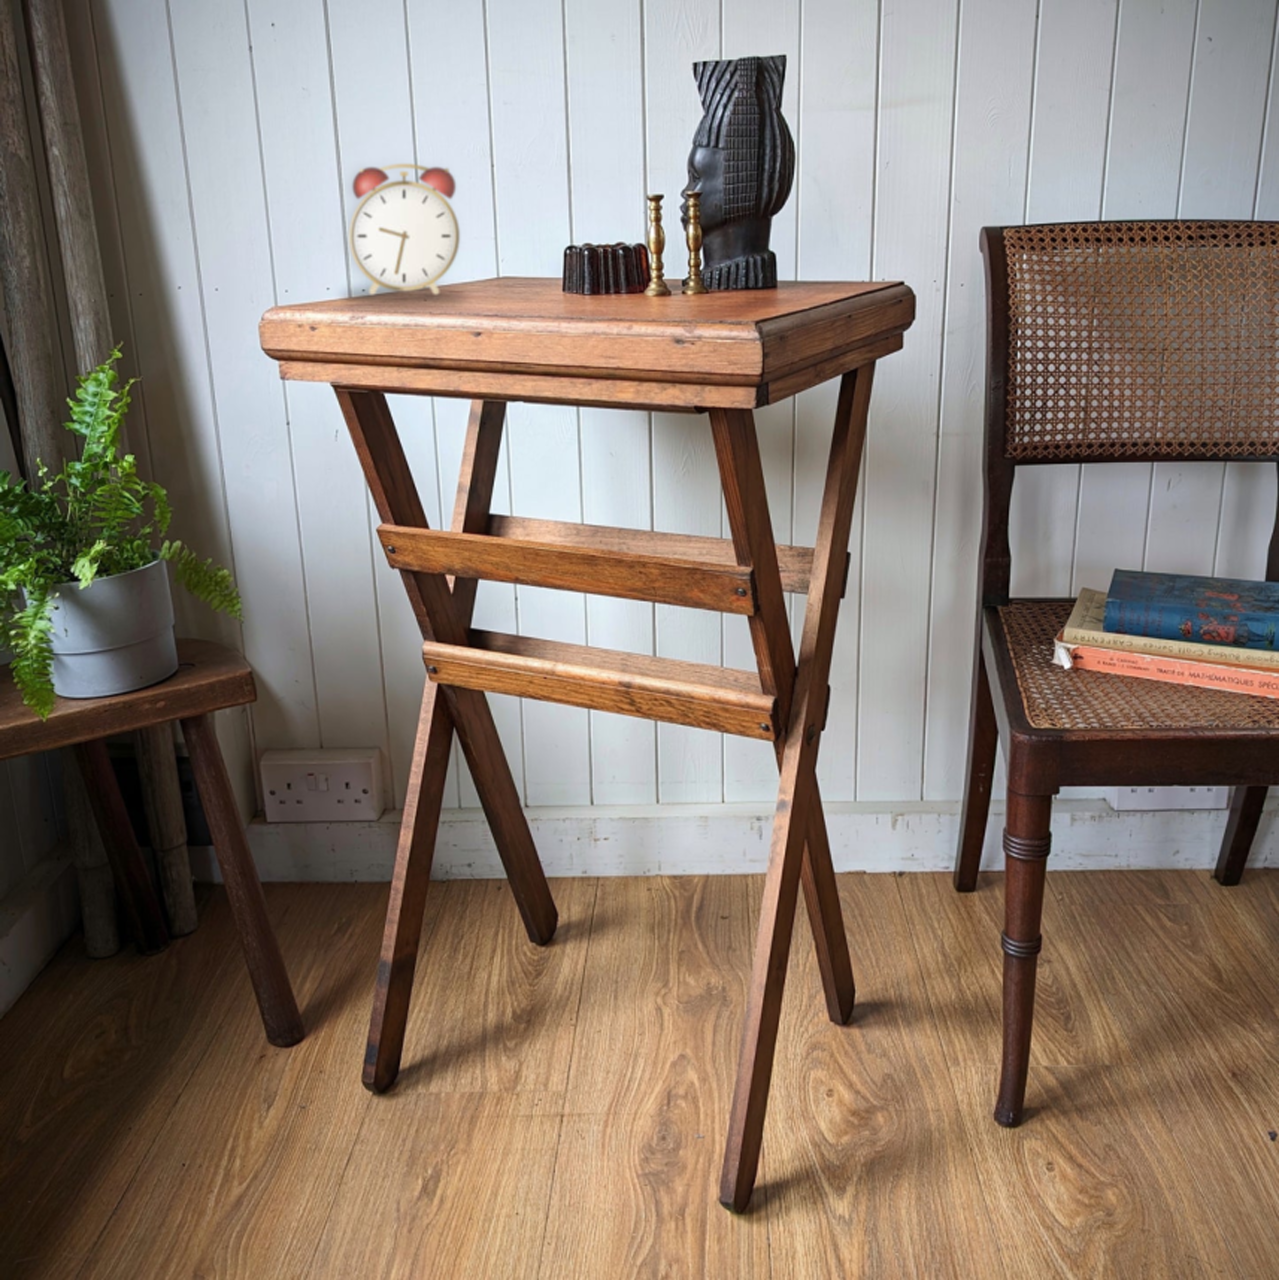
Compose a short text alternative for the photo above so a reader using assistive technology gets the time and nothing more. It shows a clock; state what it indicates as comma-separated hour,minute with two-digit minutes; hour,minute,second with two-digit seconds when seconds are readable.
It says 9,32
